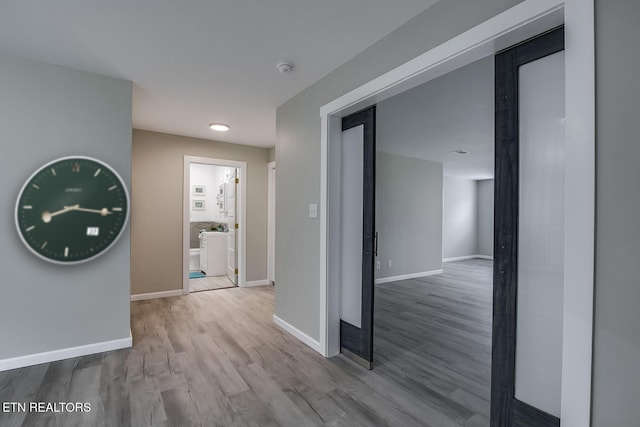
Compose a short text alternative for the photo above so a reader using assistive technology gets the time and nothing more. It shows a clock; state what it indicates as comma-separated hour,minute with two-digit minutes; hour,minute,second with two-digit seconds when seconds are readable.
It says 8,16
